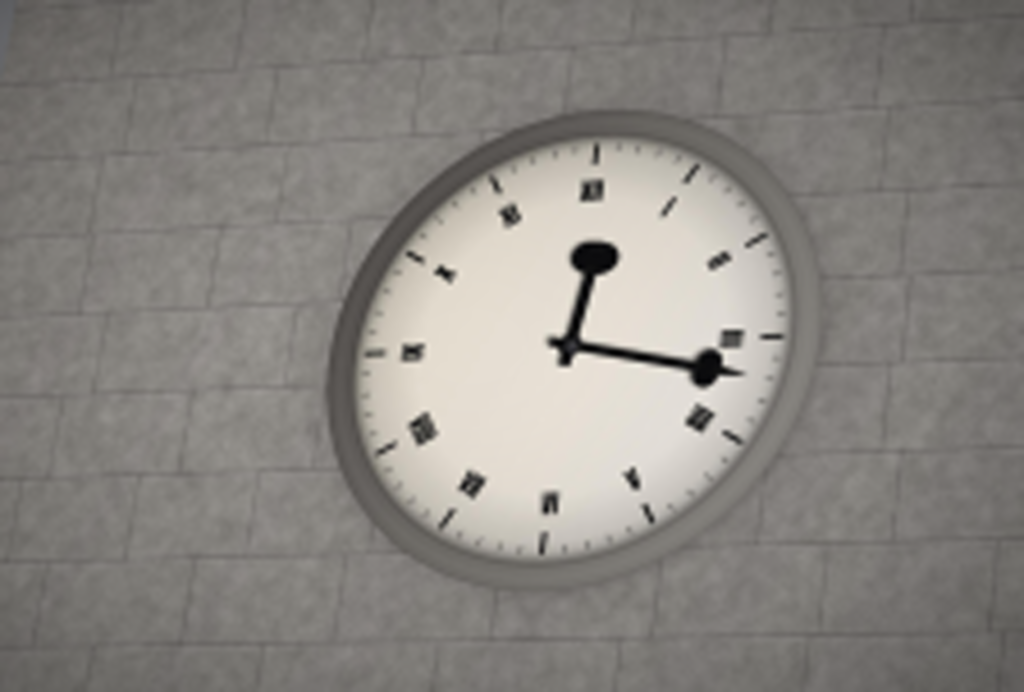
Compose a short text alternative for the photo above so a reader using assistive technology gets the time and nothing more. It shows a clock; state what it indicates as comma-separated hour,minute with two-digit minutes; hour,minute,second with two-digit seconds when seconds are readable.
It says 12,17
